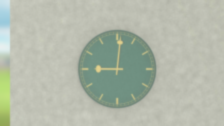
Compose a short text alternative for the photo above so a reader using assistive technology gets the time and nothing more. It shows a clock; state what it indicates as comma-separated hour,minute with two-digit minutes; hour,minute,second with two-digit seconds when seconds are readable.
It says 9,01
